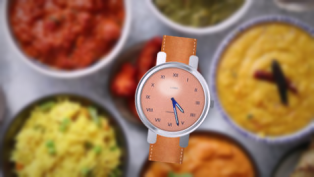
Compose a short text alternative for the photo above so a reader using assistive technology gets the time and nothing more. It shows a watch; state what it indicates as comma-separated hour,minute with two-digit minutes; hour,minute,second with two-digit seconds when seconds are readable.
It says 4,27
